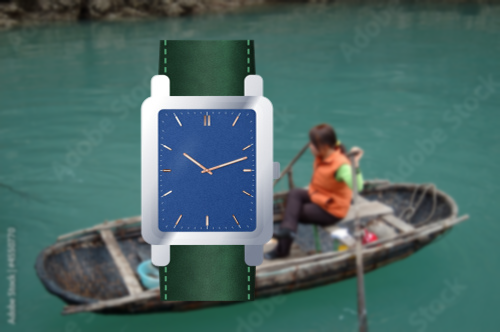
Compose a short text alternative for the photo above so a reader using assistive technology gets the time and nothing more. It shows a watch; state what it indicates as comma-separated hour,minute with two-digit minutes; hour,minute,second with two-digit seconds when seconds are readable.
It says 10,12
